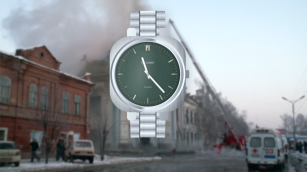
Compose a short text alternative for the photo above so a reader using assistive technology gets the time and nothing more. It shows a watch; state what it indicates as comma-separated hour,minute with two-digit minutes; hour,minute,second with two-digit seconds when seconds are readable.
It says 11,23
